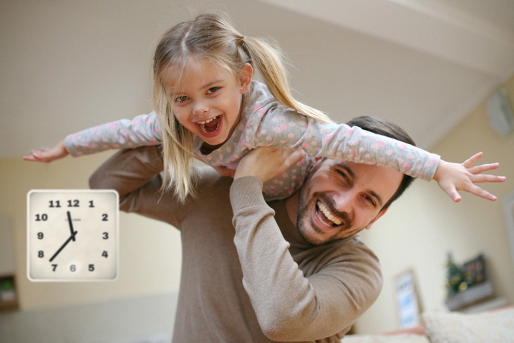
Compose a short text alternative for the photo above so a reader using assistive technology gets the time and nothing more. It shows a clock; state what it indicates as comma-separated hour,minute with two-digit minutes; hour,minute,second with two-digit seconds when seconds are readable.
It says 11,37
